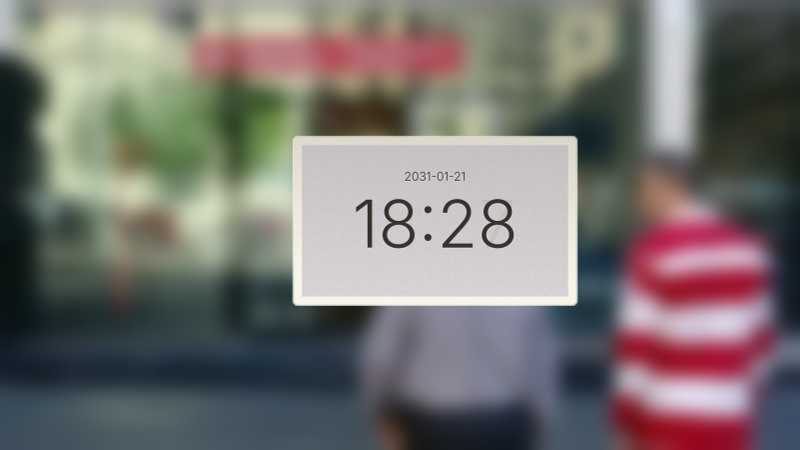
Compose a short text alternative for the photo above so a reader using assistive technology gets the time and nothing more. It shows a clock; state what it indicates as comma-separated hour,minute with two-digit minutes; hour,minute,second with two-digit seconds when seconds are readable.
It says 18,28
